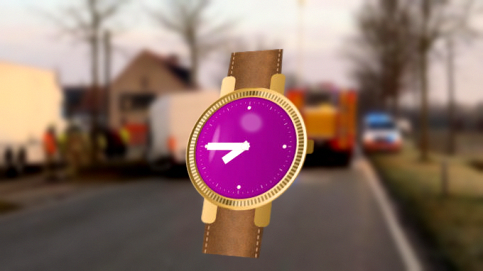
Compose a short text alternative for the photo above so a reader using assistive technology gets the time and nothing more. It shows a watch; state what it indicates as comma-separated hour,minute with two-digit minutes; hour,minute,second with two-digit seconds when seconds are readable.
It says 7,45
